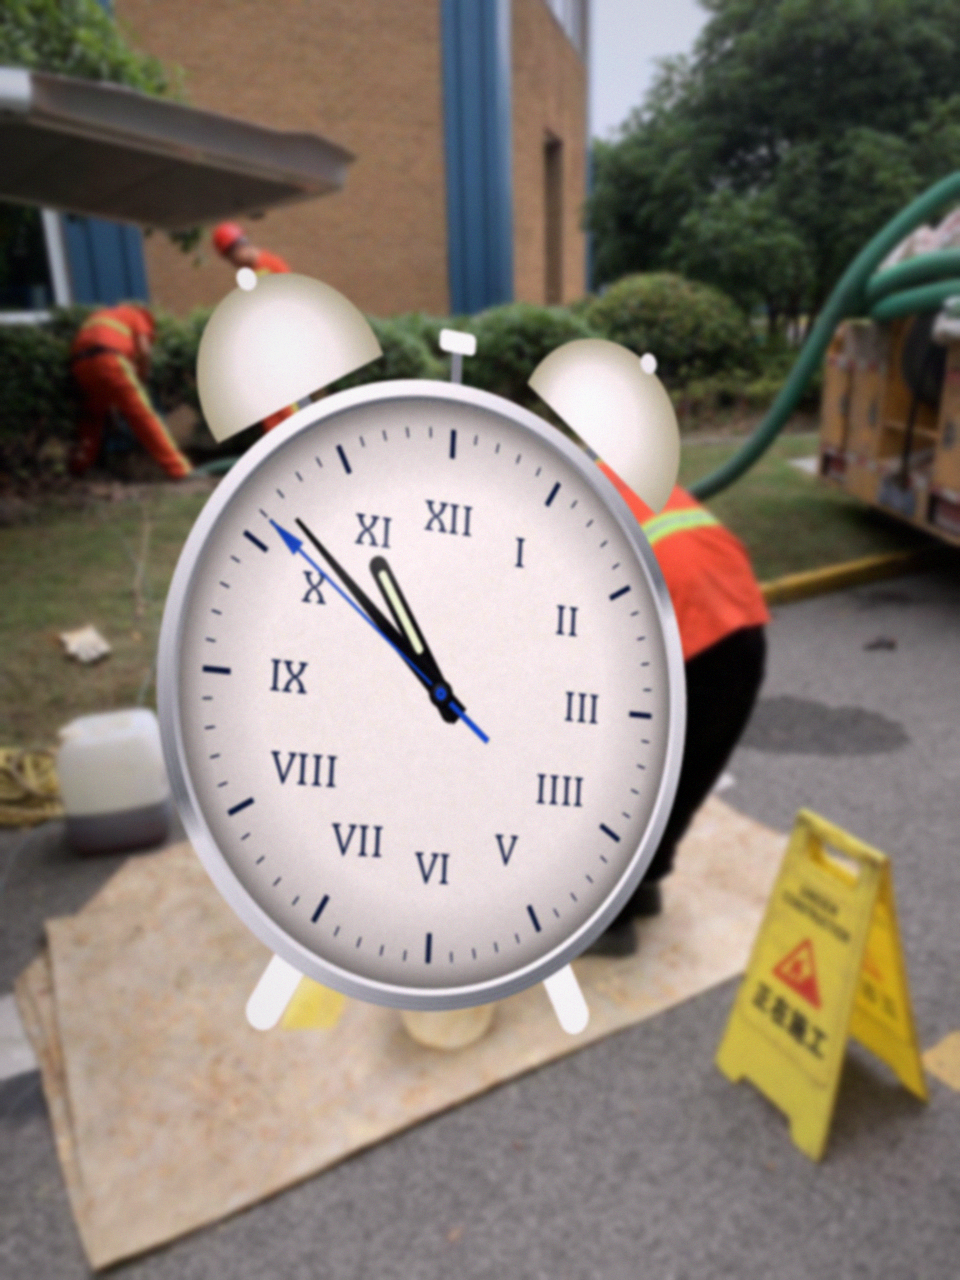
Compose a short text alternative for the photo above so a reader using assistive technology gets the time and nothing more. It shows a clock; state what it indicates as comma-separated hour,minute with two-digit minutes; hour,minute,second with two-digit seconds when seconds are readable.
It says 10,51,51
